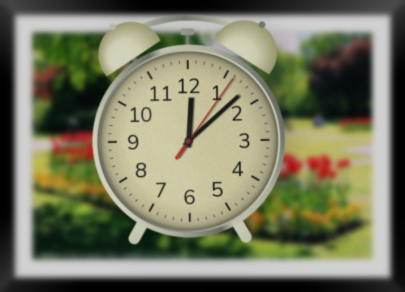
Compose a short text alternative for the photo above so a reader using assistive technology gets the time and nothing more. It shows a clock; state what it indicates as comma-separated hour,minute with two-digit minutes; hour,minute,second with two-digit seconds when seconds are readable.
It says 12,08,06
